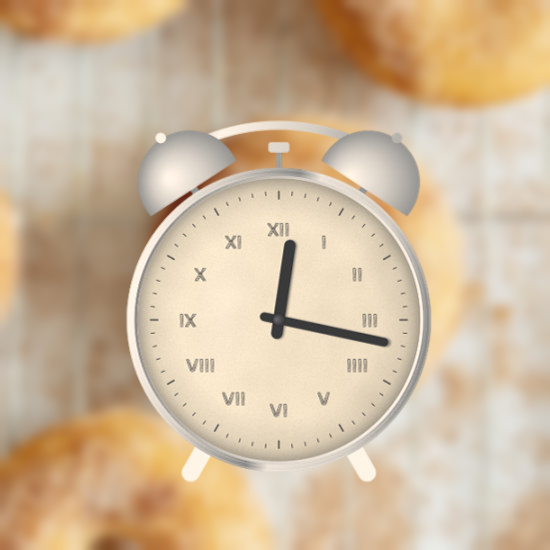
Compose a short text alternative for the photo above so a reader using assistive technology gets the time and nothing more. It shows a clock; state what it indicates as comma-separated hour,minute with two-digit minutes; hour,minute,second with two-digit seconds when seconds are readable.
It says 12,17
